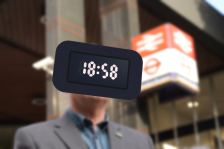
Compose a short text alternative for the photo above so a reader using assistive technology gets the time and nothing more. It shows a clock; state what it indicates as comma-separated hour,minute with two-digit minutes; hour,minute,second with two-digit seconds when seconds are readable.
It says 18,58
